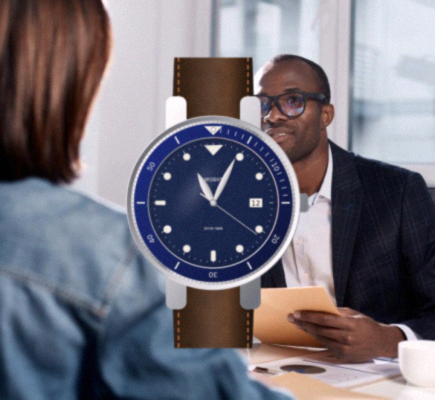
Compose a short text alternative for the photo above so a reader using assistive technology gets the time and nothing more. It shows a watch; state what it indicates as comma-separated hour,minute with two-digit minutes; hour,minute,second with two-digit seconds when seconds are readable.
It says 11,04,21
